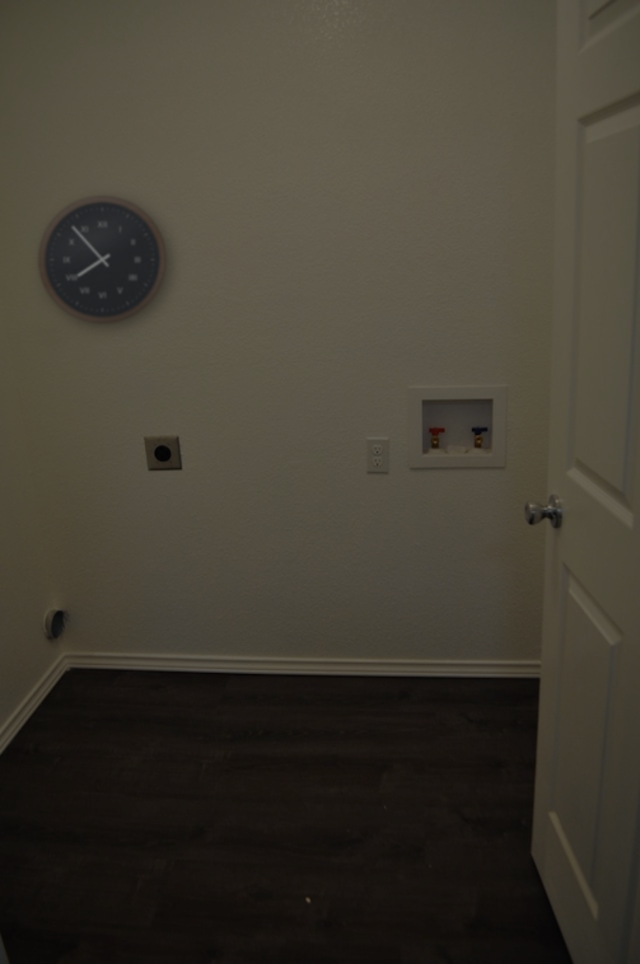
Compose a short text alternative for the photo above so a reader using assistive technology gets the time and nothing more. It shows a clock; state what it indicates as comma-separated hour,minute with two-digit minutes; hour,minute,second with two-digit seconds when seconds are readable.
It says 7,53
